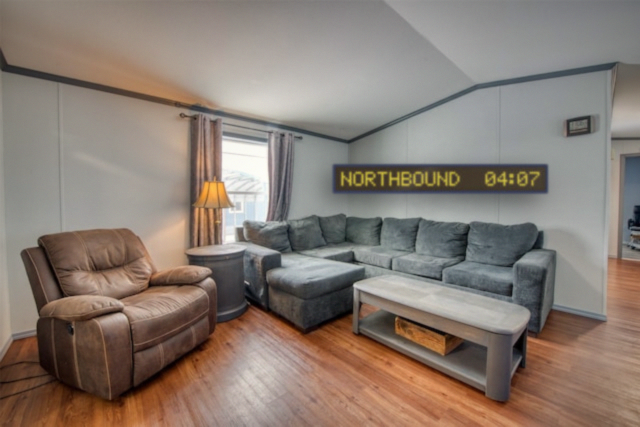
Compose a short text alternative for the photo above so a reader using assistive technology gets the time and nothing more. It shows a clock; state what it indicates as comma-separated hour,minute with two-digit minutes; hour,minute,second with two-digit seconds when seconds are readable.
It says 4,07
